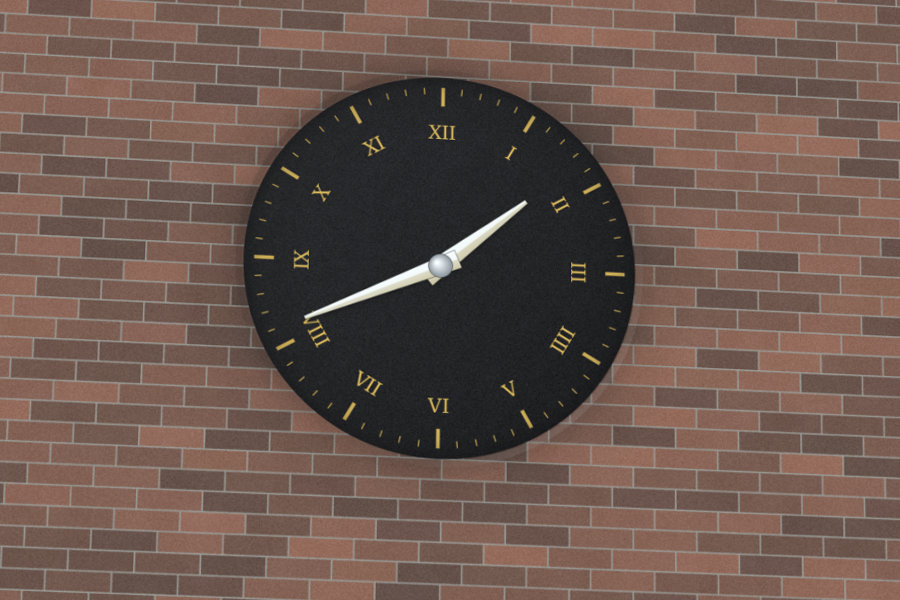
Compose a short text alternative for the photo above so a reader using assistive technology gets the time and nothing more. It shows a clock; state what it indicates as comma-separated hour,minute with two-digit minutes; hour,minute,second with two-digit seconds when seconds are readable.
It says 1,41
